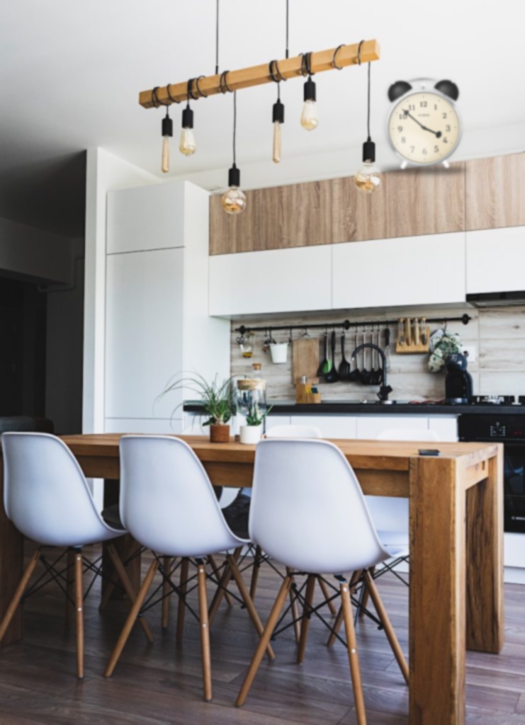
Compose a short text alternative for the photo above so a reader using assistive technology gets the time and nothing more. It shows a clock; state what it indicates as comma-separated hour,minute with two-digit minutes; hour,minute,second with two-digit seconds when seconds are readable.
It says 3,52
